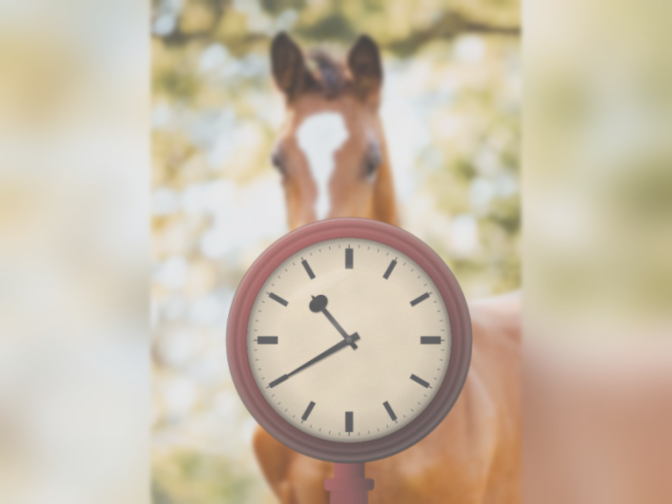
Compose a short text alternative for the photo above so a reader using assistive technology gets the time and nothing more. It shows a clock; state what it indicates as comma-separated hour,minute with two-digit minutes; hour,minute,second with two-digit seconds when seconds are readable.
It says 10,40
